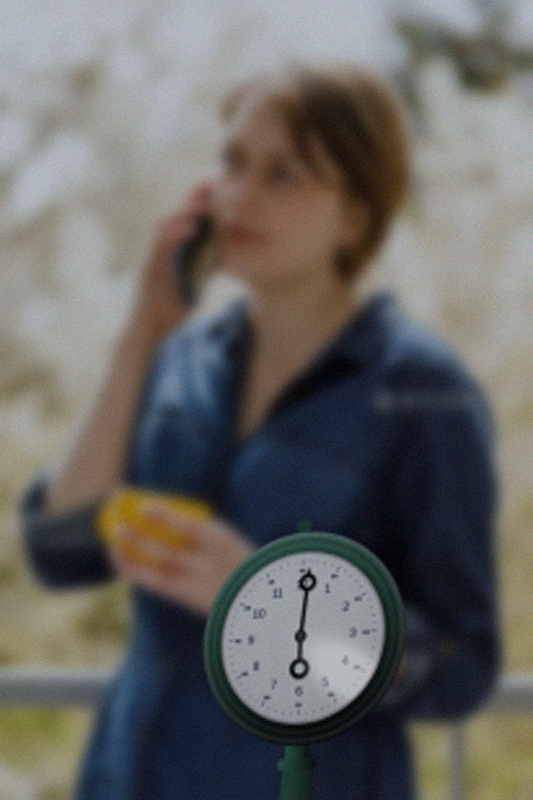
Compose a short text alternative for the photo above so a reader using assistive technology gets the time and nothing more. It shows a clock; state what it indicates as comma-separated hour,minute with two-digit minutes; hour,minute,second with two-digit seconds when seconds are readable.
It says 6,01
